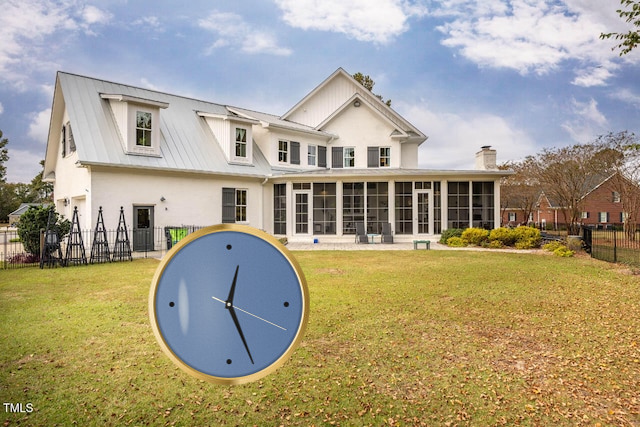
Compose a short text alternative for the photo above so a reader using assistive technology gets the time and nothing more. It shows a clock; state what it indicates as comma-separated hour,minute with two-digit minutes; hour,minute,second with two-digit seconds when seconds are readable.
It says 12,26,19
